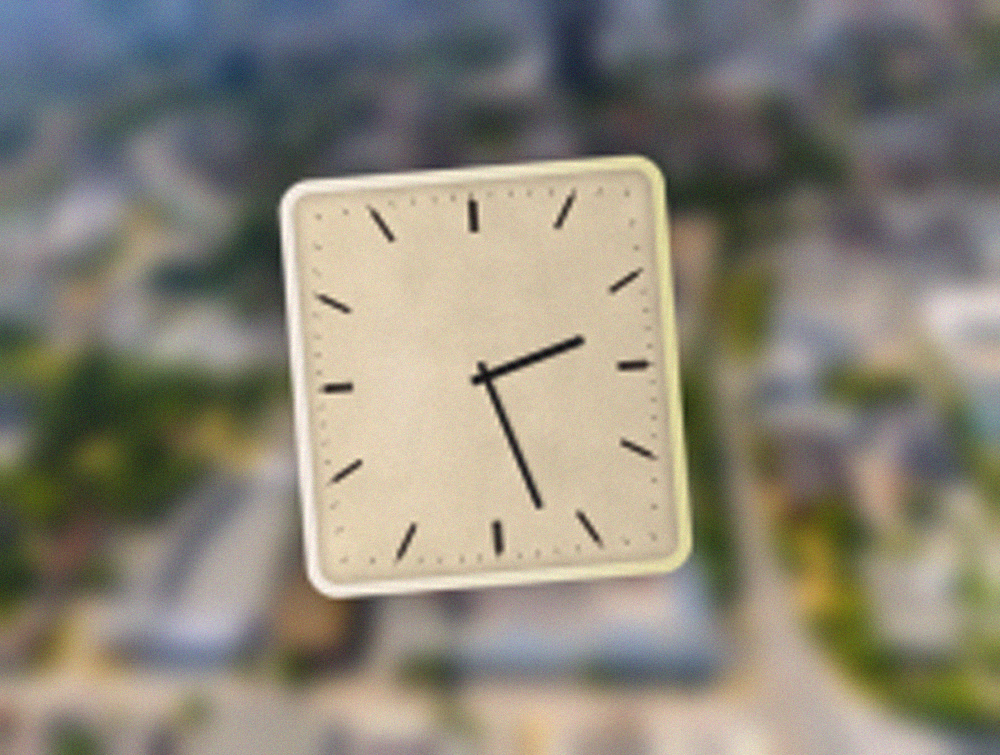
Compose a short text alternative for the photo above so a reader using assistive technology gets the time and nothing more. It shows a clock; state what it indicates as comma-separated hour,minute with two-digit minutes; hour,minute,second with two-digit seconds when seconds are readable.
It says 2,27
